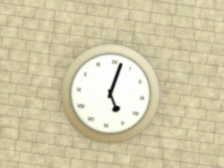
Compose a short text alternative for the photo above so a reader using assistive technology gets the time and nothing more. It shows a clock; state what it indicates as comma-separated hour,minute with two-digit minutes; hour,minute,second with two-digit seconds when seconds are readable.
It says 5,02
